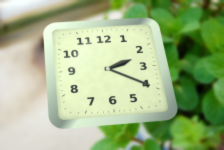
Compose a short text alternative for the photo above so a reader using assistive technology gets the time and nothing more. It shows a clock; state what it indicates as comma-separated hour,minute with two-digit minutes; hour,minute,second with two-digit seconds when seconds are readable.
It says 2,20
